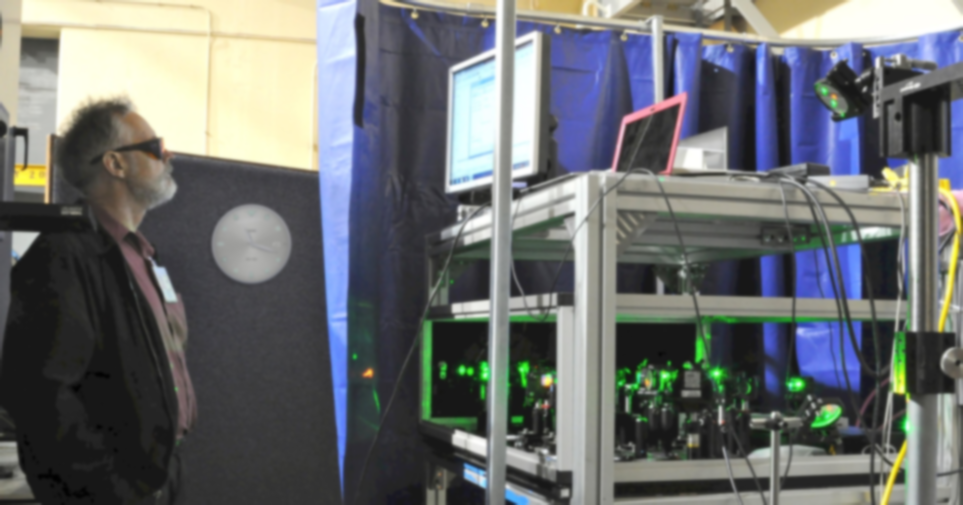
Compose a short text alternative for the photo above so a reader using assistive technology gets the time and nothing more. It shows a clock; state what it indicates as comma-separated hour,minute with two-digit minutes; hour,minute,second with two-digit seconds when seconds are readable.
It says 11,18
